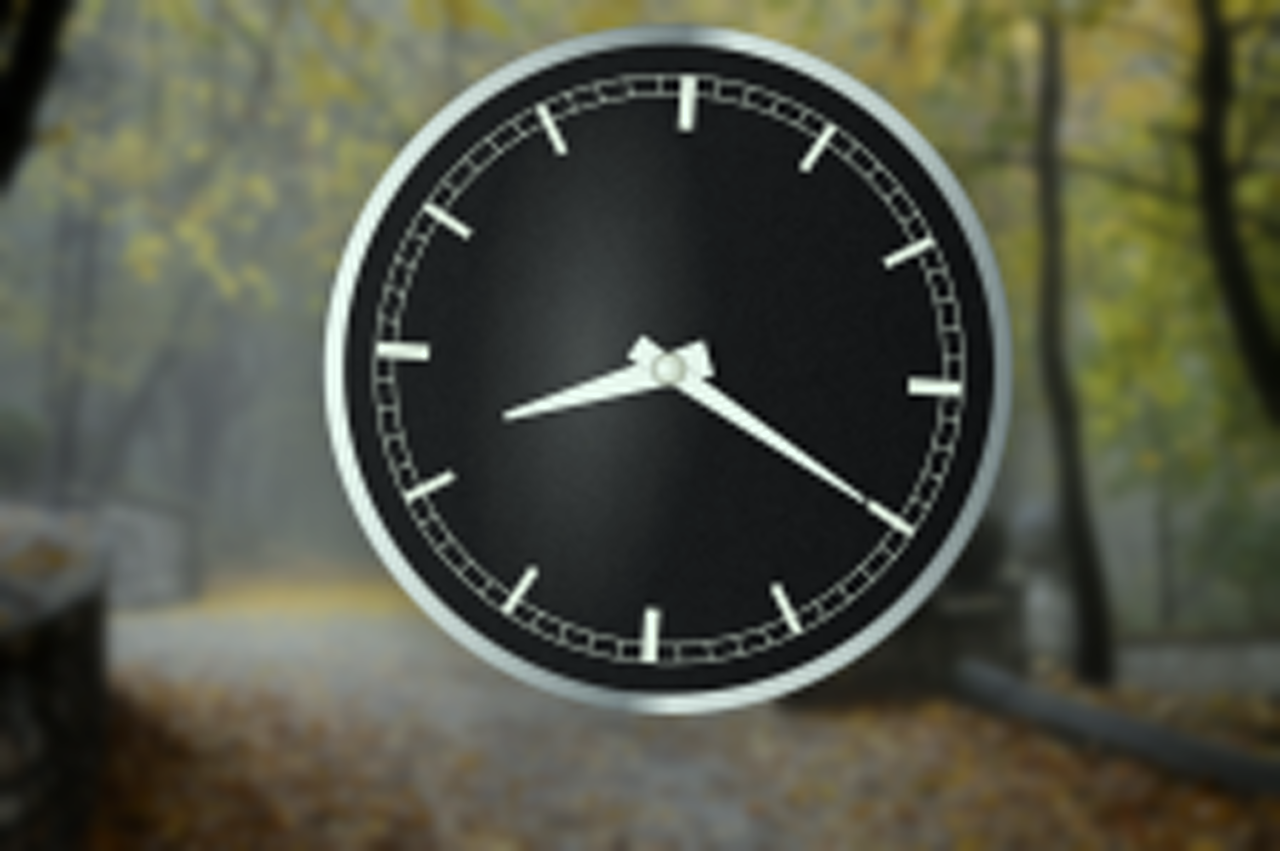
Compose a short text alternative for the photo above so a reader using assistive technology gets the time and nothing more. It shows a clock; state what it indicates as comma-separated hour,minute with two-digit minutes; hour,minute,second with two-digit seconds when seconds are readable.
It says 8,20
